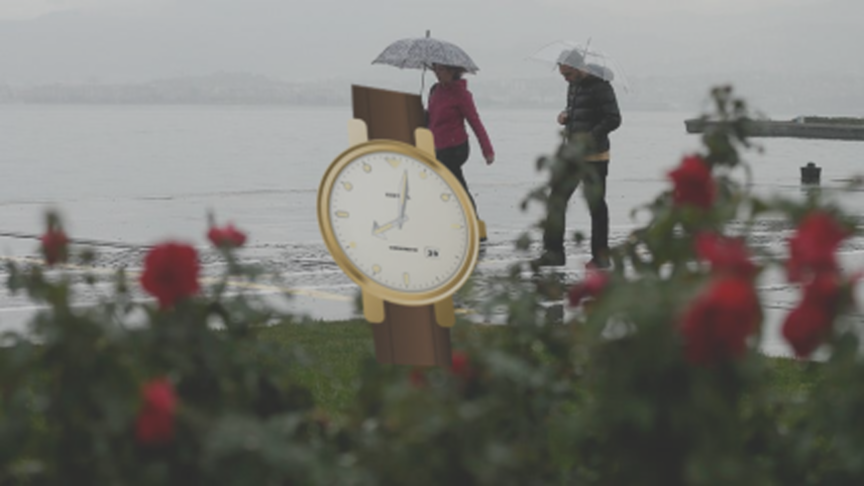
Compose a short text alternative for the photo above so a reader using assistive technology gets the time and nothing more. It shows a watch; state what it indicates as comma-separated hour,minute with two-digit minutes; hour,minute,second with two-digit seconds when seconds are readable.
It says 8,02
